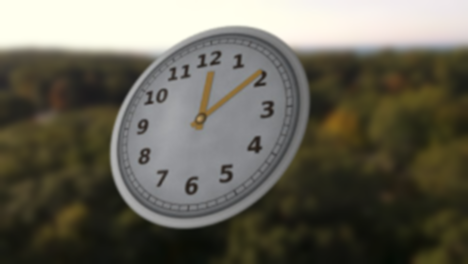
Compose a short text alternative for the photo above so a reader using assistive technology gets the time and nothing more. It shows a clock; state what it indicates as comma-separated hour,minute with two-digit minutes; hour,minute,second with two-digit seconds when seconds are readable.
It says 12,09
